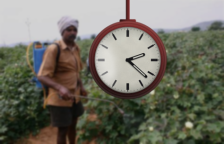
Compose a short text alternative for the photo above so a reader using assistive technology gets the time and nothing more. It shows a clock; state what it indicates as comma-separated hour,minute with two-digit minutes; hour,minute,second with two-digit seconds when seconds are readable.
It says 2,22
